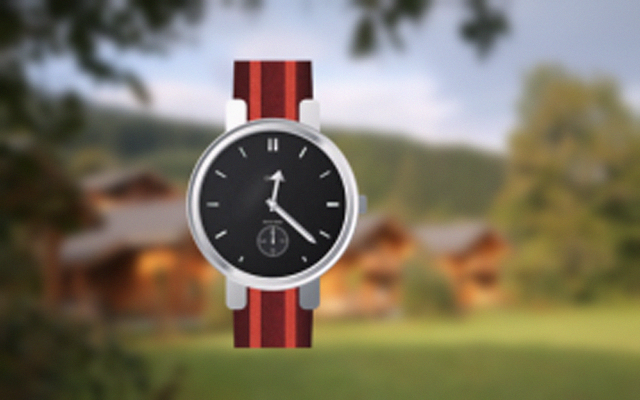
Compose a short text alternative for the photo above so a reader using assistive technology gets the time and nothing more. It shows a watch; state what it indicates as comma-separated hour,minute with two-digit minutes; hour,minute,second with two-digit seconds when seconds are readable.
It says 12,22
